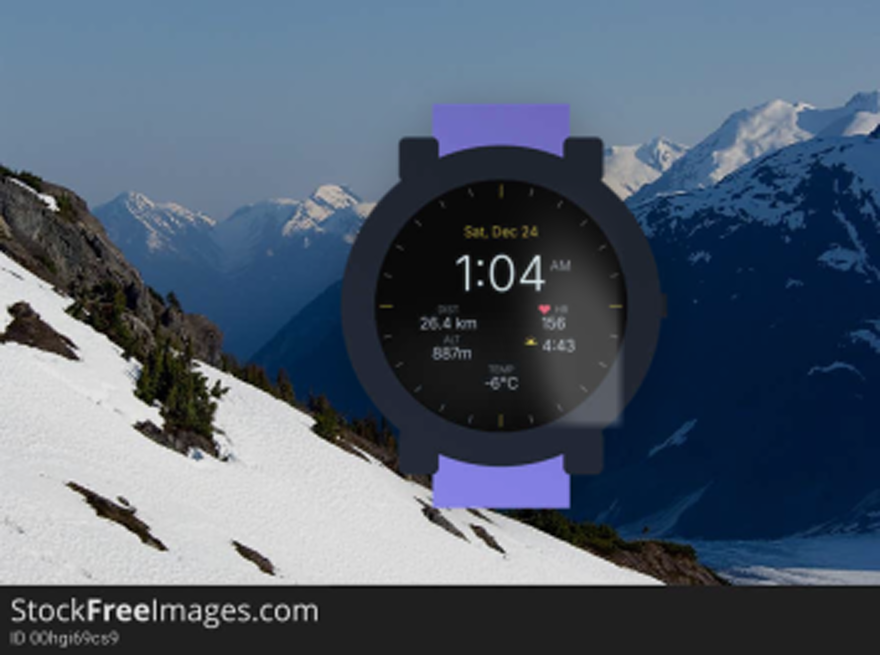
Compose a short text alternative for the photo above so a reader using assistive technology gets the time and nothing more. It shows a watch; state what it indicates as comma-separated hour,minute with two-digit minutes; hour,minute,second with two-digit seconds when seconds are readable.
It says 1,04
